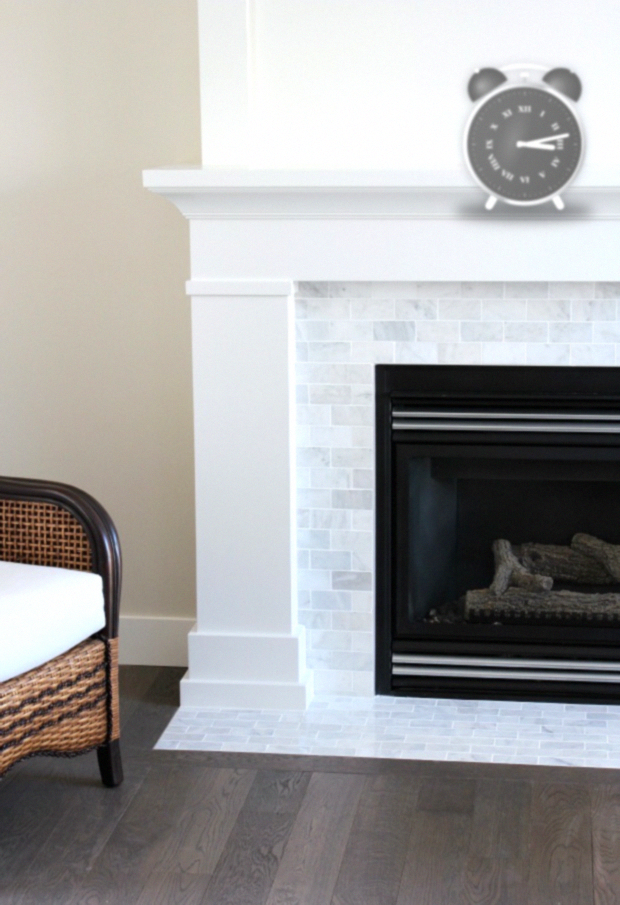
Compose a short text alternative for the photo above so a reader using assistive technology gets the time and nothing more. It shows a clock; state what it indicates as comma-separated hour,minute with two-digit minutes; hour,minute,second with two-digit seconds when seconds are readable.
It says 3,13
